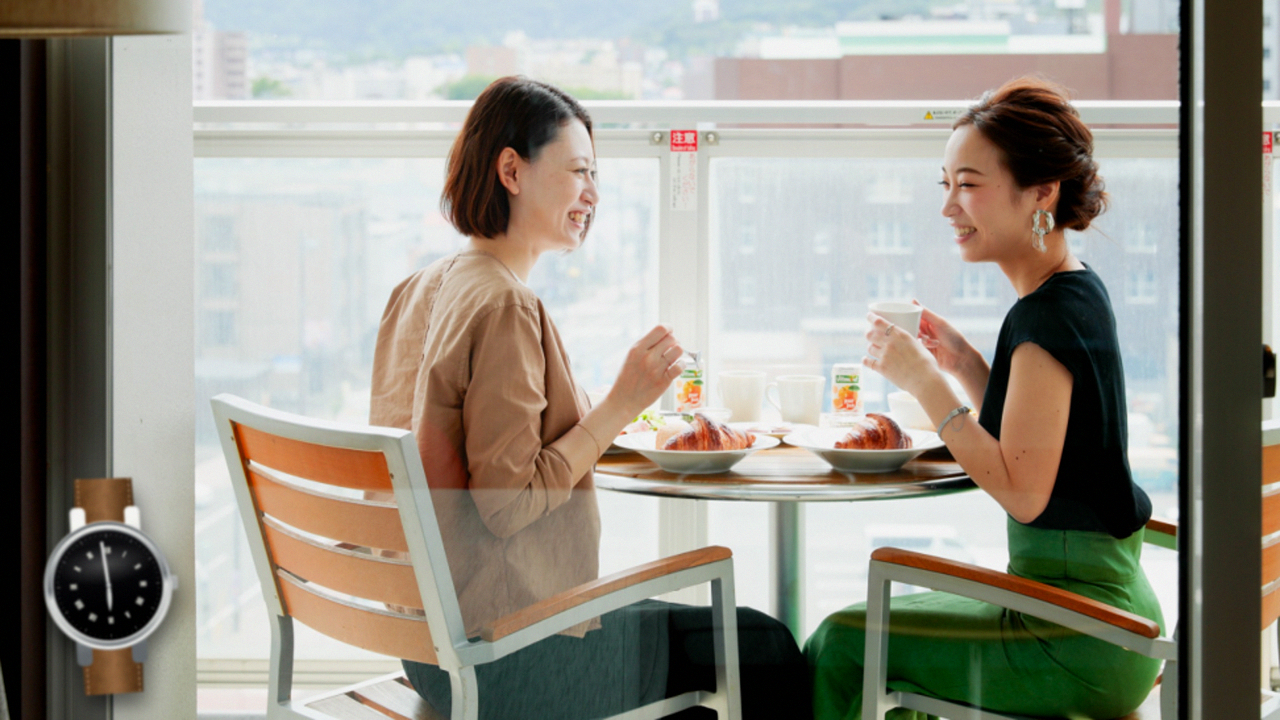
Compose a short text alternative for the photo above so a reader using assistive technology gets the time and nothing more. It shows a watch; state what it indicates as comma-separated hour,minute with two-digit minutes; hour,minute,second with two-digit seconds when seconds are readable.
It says 5,59
